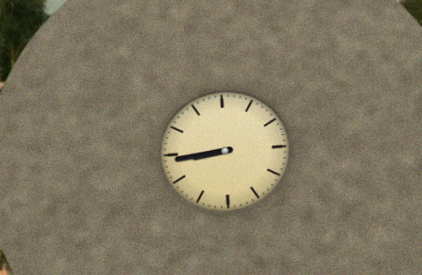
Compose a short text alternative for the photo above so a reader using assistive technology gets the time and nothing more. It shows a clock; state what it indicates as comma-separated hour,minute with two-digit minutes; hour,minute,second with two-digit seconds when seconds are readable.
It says 8,44
